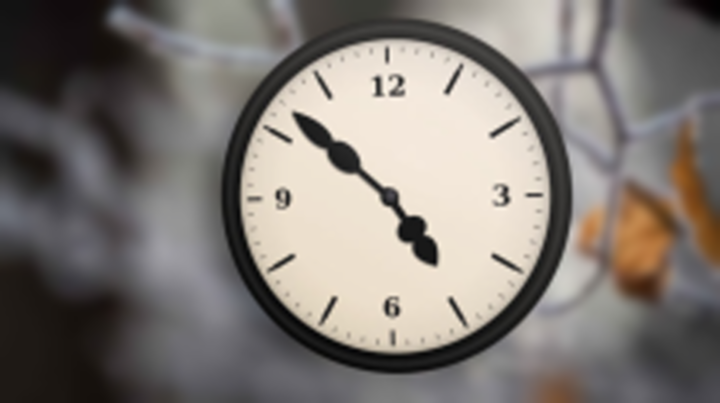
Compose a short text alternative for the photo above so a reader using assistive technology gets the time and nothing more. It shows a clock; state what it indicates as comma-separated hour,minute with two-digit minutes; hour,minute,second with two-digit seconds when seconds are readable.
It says 4,52
